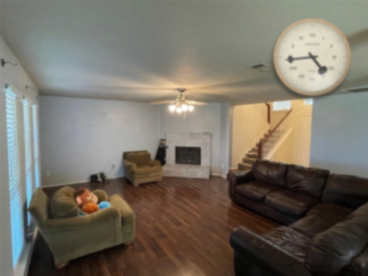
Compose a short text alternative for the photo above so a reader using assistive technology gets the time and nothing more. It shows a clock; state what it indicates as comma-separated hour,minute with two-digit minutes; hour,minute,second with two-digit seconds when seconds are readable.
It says 4,44
